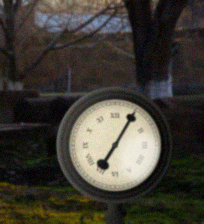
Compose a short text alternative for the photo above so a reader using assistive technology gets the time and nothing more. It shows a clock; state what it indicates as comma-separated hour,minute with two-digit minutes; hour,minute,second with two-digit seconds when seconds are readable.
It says 7,05
